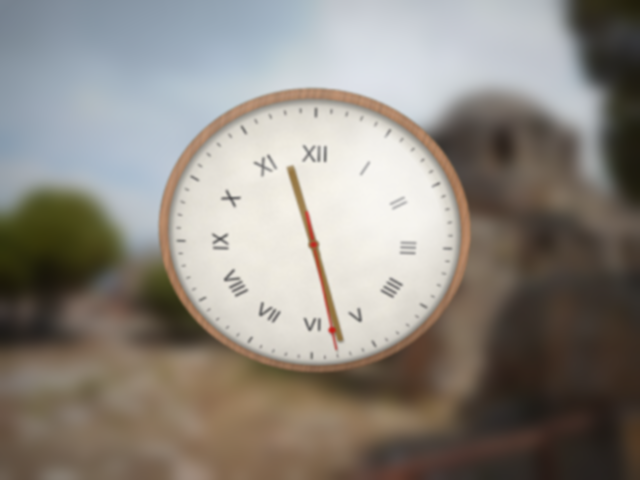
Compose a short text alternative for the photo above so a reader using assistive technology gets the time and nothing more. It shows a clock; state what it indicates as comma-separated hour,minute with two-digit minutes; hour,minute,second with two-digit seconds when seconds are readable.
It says 11,27,28
